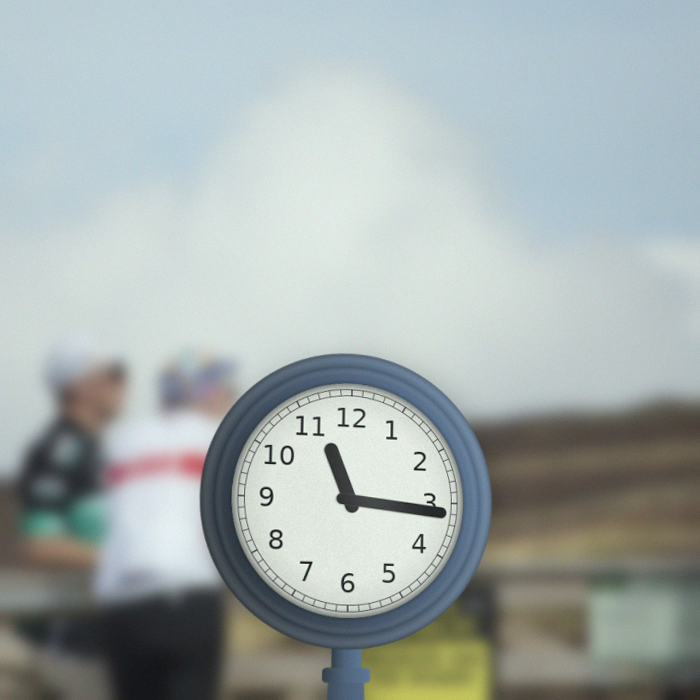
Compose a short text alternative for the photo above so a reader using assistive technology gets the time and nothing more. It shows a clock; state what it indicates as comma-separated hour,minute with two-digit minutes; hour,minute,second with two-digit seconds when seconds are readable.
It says 11,16
